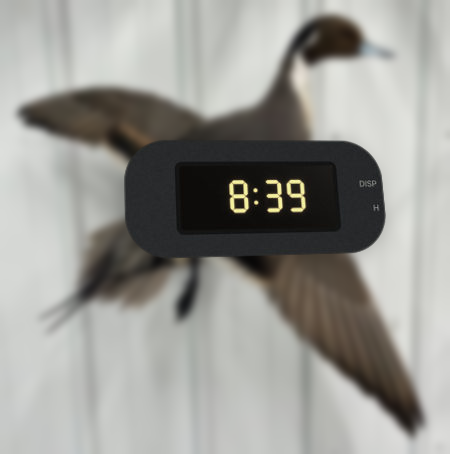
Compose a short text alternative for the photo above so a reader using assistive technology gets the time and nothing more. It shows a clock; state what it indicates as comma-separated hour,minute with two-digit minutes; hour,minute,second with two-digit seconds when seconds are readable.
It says 8,39
